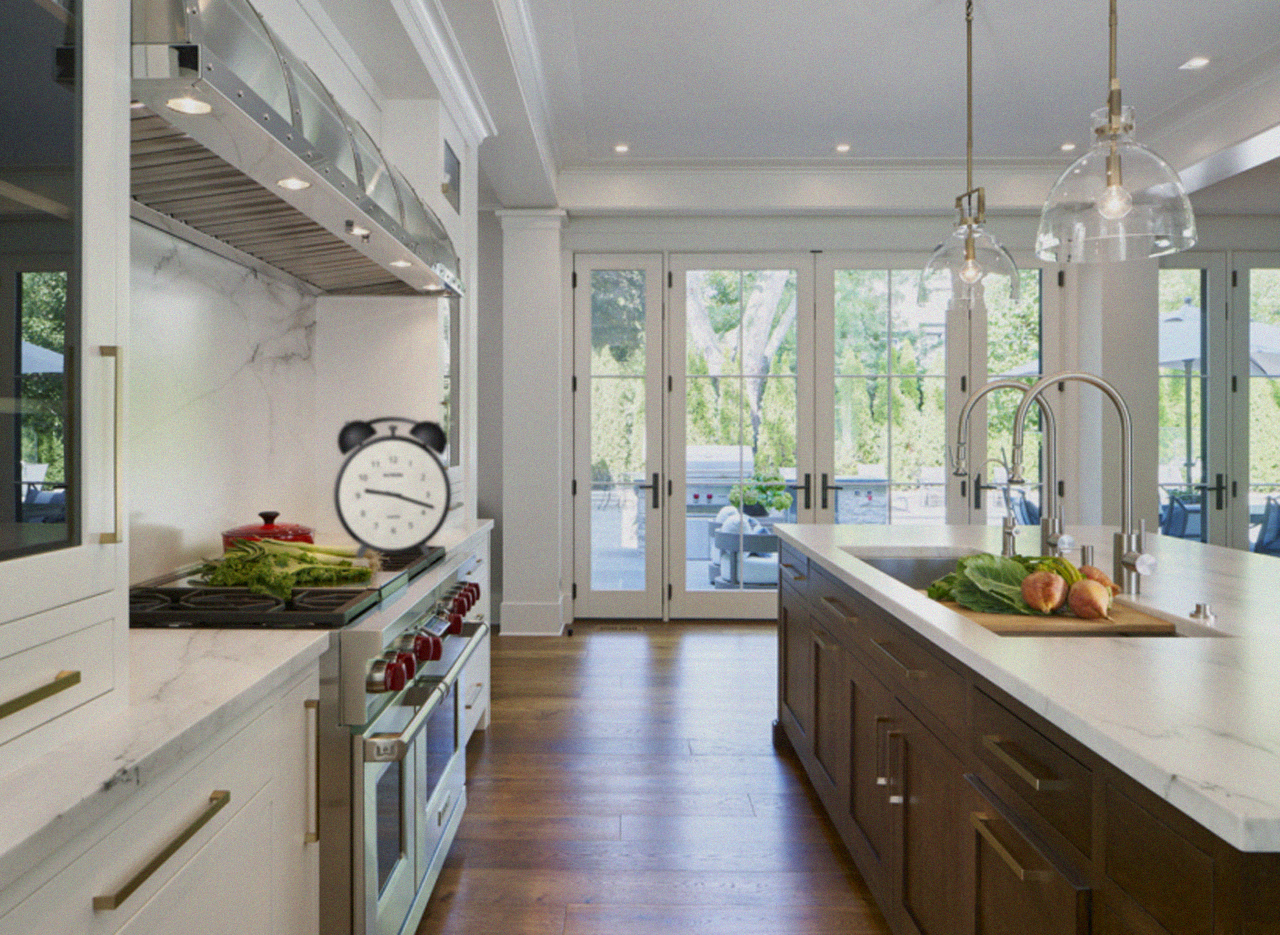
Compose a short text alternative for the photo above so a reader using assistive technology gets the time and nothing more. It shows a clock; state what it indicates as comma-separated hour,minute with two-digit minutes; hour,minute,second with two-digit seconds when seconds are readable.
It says 9,18
